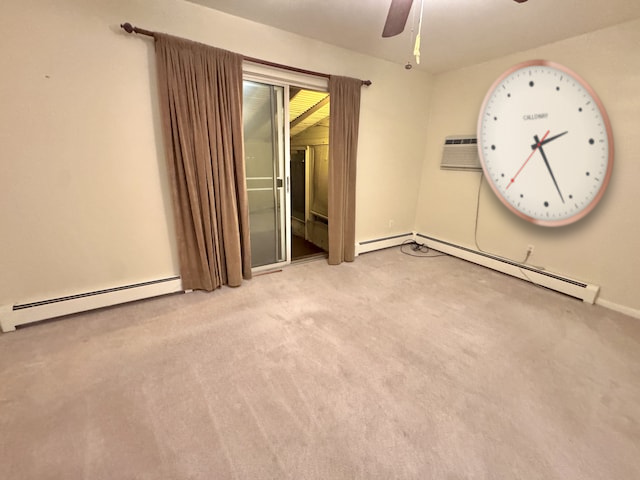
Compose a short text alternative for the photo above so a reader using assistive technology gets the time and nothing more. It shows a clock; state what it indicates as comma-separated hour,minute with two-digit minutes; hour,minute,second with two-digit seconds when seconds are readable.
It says 2,26,38
